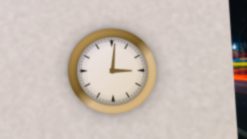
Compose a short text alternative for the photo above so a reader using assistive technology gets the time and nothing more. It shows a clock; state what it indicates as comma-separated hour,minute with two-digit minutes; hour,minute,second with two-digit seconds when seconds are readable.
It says 3,01
